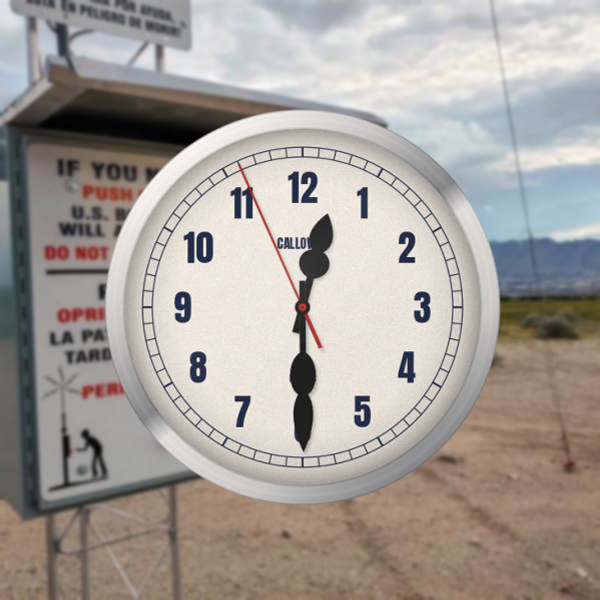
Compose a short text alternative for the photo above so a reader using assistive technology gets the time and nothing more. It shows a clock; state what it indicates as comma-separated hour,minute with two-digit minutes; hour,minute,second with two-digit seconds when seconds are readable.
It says 12,29,56
